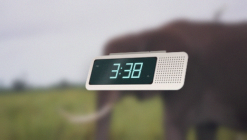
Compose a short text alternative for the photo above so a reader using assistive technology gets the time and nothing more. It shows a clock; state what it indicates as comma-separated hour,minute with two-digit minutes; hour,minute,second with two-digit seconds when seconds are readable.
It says 3,38
